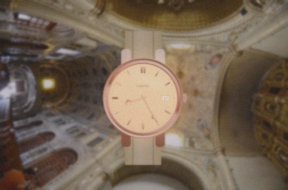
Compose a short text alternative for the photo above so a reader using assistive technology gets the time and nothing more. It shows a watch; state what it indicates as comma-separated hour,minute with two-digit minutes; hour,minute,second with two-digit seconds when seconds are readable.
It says 8,25
